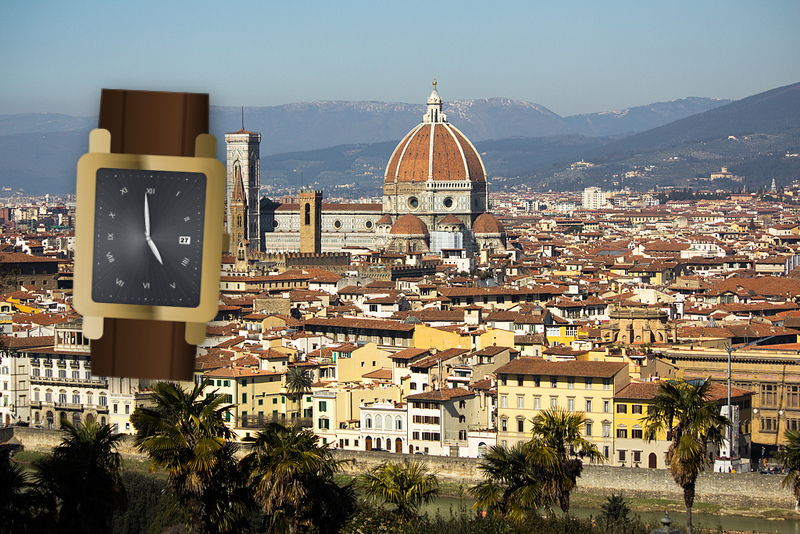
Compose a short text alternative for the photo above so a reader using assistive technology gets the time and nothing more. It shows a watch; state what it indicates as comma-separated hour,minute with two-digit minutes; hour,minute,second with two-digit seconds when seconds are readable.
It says 4,59
